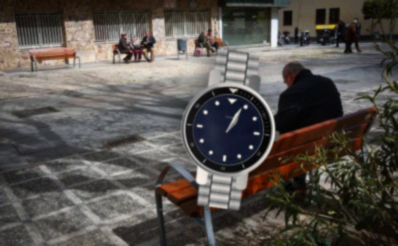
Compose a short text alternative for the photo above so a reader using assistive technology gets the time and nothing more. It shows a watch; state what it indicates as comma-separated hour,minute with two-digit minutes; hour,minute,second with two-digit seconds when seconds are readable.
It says 1,04
